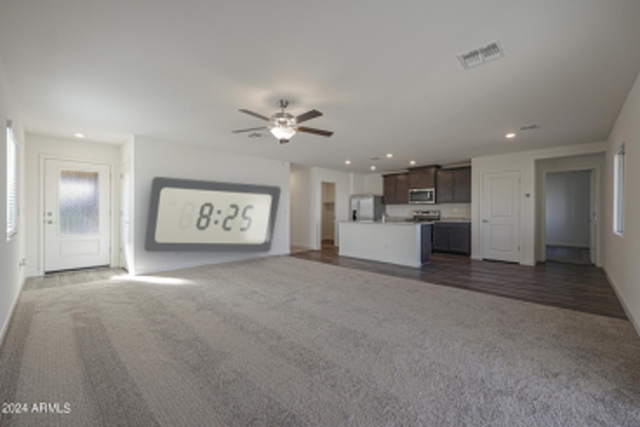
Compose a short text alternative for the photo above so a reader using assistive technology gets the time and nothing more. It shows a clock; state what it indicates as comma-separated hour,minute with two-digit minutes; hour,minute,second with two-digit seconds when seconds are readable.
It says 8,25
